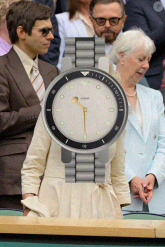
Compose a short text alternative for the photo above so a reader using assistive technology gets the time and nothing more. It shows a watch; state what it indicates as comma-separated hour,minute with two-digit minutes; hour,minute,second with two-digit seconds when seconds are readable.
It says 10,30
